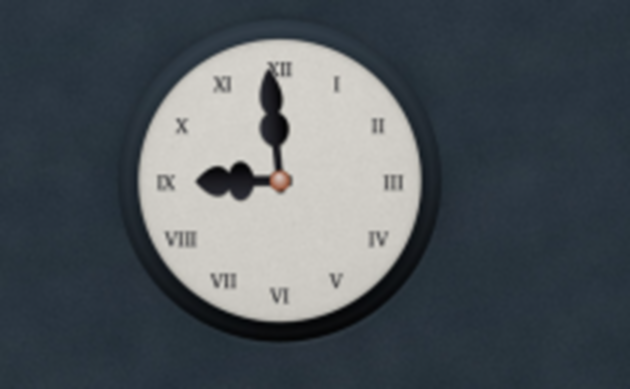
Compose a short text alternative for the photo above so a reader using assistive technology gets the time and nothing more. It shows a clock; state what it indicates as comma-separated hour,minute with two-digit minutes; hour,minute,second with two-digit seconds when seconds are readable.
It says 8,59
